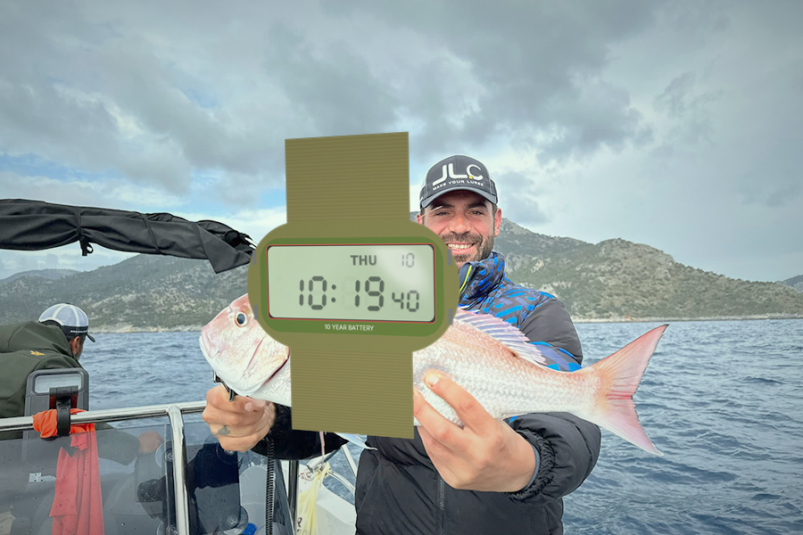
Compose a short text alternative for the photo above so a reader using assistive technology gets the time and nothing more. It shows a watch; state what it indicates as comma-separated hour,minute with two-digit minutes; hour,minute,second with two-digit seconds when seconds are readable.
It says 10,19,40
